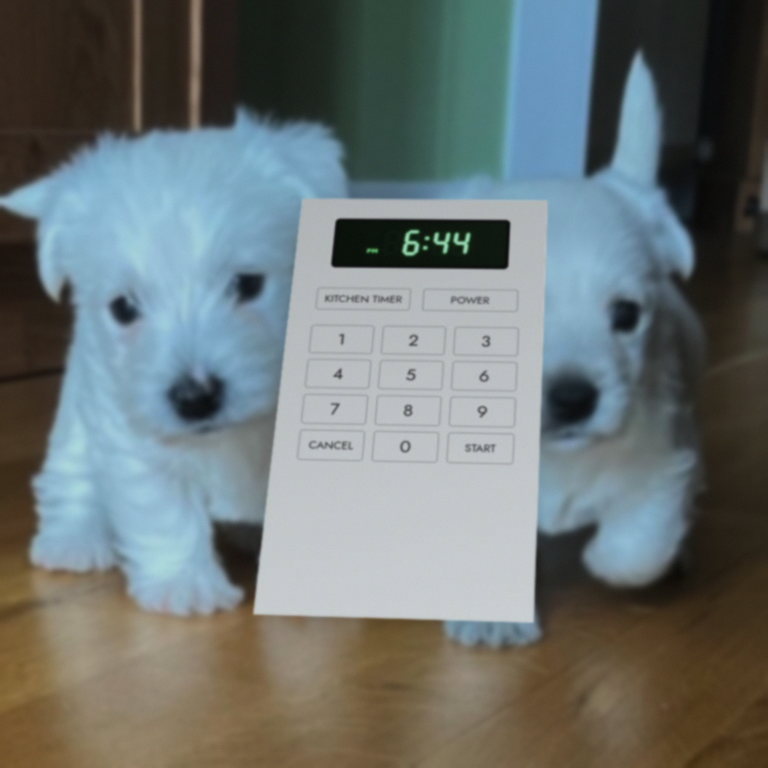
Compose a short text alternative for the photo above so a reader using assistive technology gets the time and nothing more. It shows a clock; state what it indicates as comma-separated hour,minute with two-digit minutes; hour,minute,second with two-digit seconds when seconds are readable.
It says 6,44
